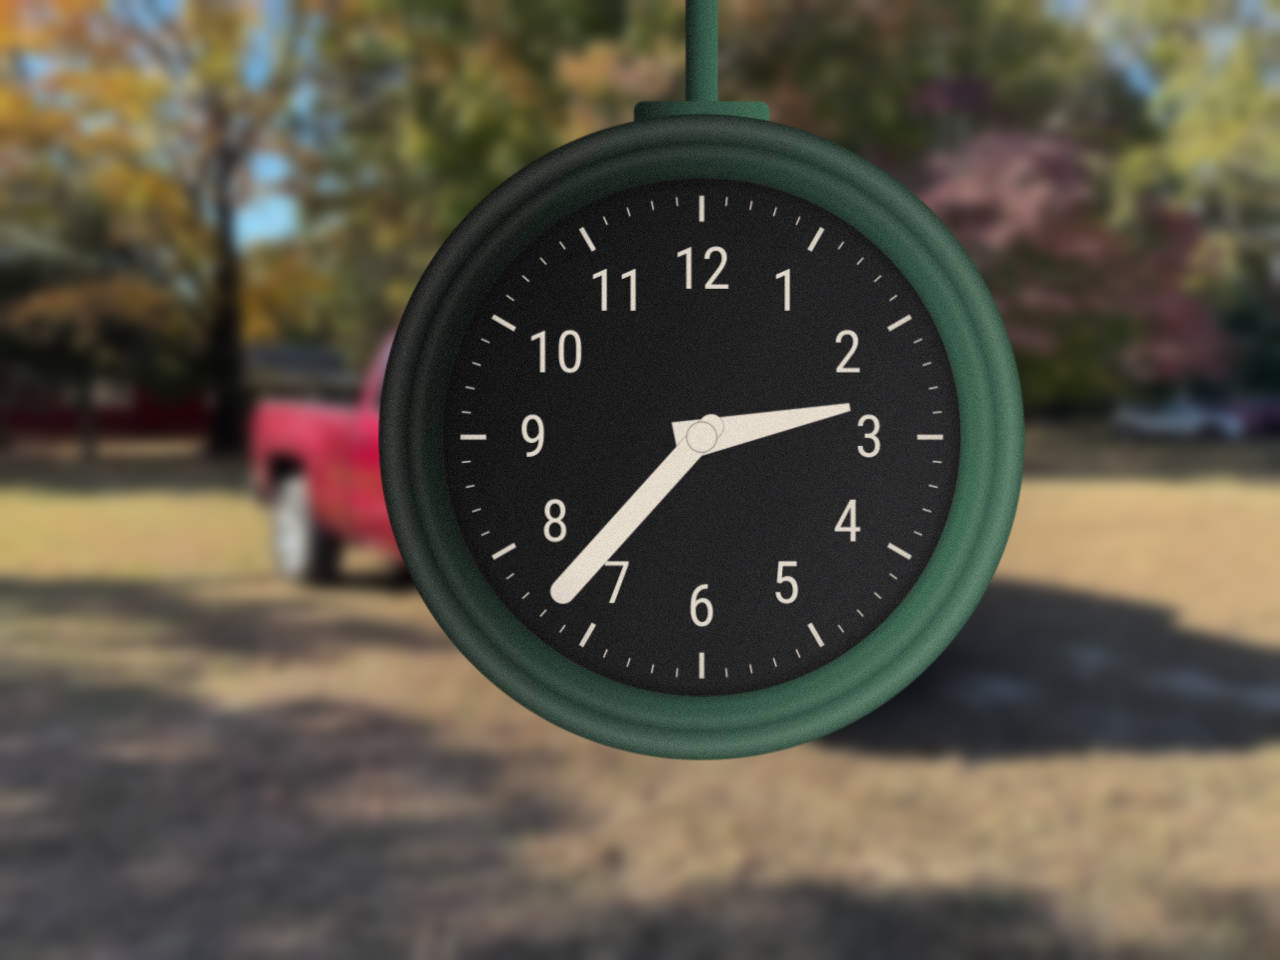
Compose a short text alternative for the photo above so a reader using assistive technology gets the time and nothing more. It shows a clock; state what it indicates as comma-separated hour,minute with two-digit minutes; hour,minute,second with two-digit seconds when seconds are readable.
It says 2,37
